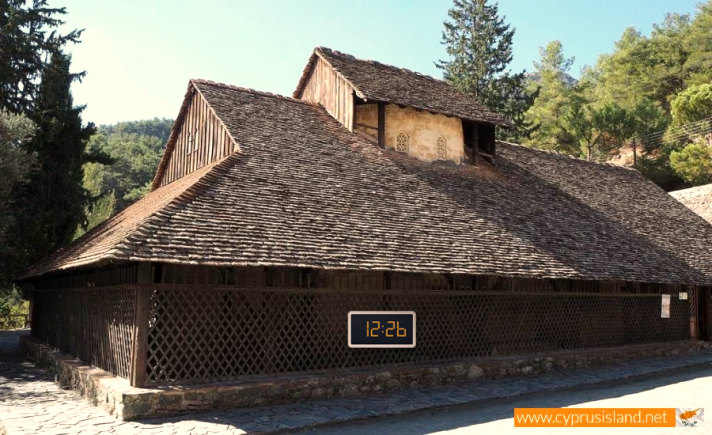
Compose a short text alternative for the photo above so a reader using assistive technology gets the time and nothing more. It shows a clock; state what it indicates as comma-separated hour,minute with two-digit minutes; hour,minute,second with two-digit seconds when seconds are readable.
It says 12,26
